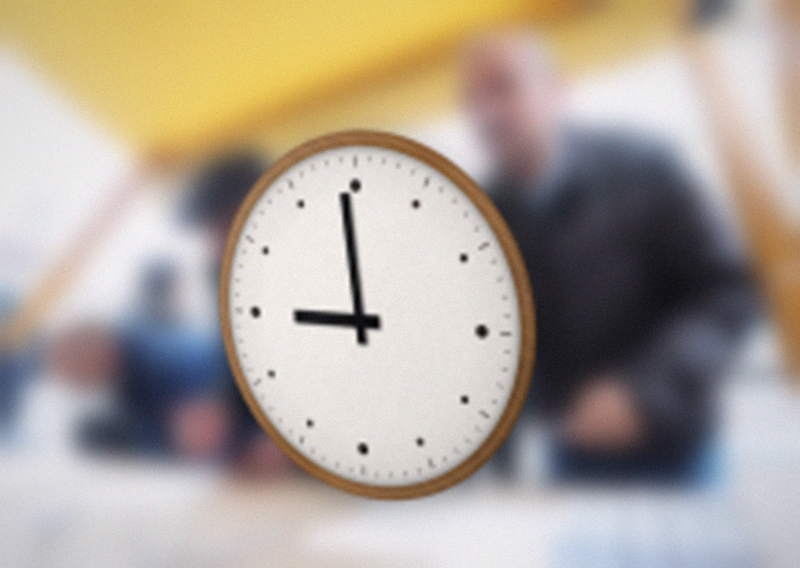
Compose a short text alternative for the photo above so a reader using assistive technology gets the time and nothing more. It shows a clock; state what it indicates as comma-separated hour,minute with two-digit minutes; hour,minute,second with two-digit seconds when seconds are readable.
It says 8,59
